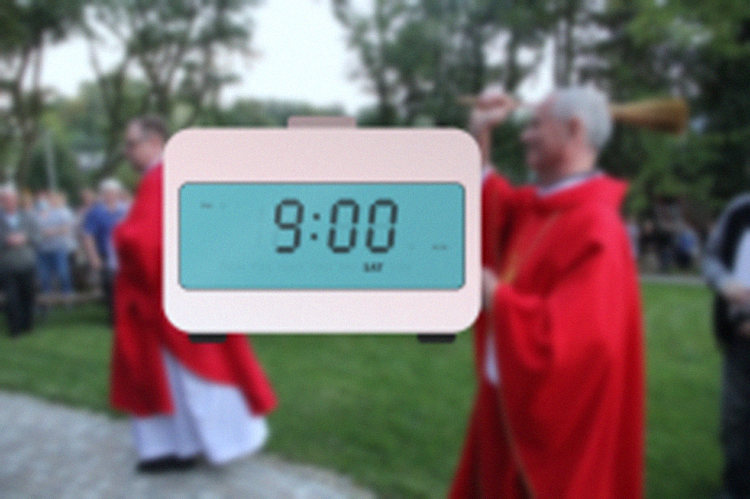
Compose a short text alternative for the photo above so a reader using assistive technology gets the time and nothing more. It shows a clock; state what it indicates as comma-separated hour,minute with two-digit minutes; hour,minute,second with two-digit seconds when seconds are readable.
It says 9,00
